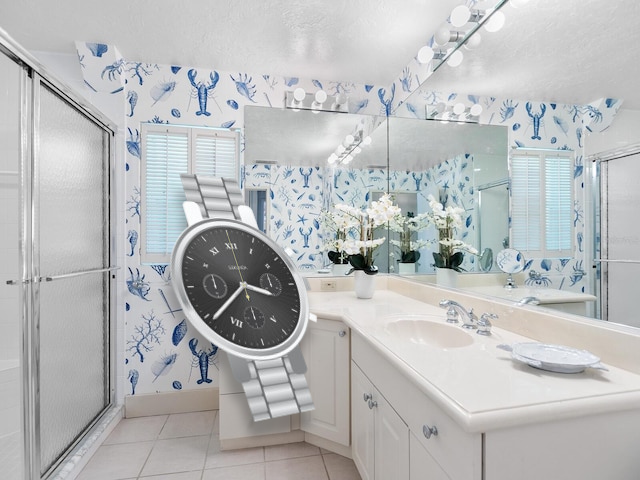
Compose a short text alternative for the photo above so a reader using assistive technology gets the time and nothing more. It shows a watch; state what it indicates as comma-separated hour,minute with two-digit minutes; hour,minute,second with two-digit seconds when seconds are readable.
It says 3,39
